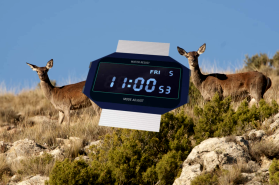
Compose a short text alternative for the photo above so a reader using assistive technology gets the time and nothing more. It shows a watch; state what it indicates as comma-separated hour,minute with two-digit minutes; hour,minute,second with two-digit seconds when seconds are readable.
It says 11,00,53
